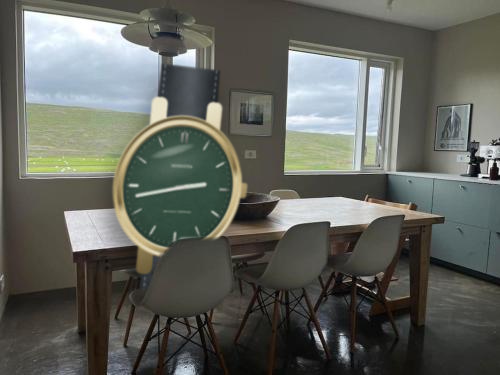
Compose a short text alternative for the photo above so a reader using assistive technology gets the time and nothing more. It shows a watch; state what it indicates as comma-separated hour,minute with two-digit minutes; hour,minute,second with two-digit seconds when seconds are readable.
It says 2,43
